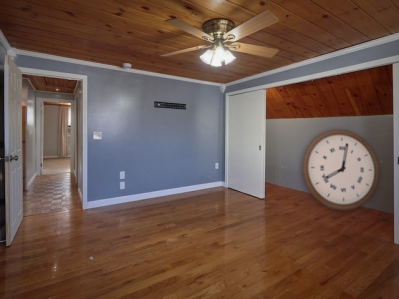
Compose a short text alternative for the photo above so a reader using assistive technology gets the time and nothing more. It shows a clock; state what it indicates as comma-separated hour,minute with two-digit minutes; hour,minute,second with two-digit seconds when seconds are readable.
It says 8,02
